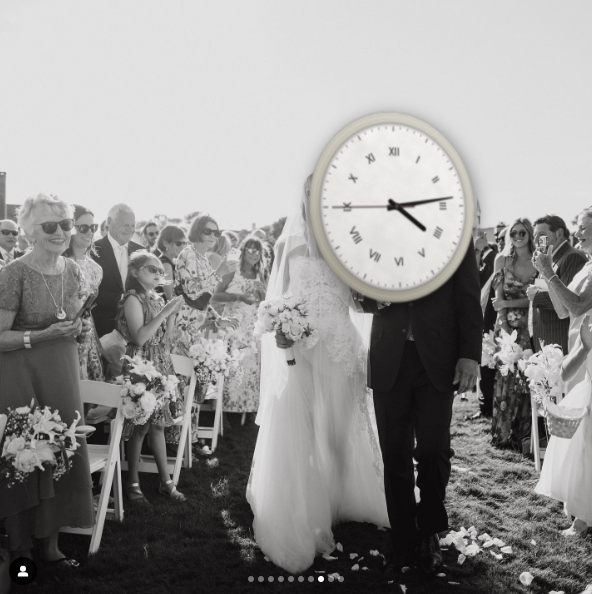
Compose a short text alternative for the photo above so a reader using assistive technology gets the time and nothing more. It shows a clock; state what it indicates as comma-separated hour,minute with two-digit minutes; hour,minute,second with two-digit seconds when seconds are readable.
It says 4,13,45
